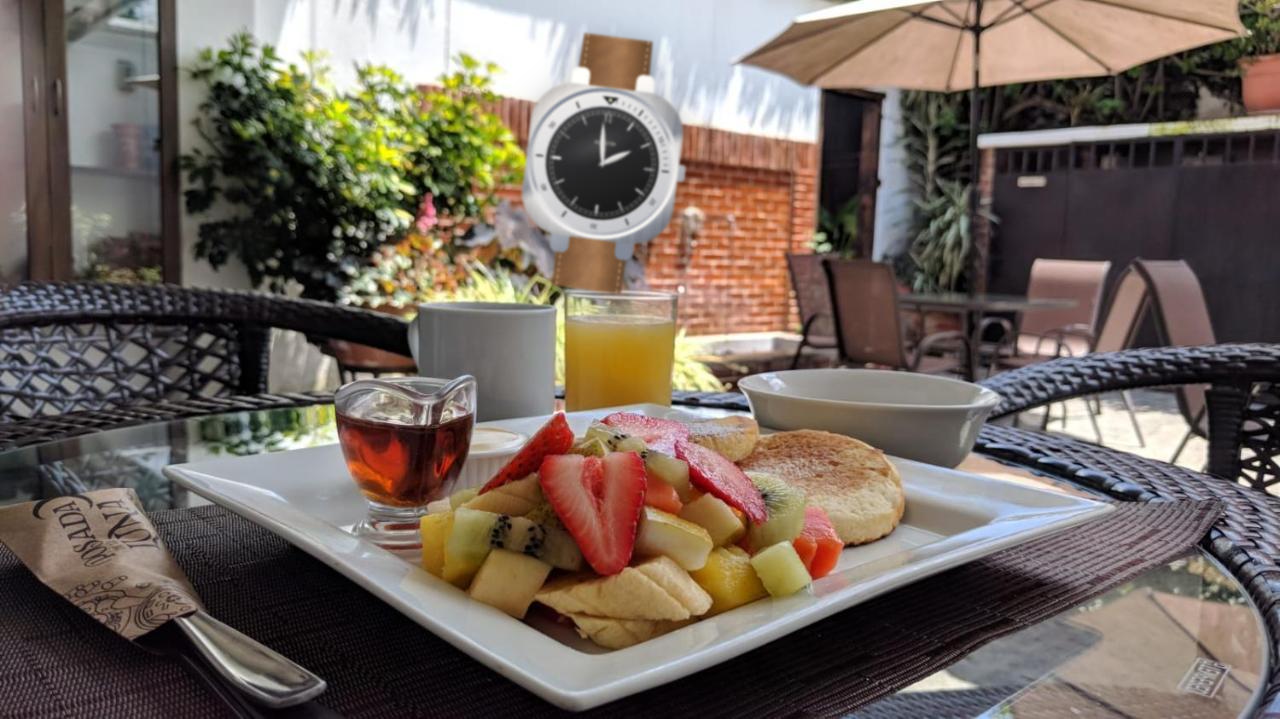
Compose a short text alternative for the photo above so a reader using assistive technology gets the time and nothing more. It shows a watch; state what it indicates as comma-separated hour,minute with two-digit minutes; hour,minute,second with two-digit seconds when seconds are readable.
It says 1,59
